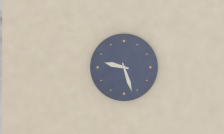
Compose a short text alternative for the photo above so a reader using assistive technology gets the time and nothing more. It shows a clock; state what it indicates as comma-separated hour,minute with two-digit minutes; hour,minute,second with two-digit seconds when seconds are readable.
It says 9,27
